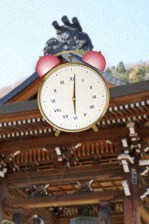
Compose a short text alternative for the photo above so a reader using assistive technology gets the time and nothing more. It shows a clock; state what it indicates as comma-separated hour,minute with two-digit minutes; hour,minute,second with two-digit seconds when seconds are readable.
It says 6,01
